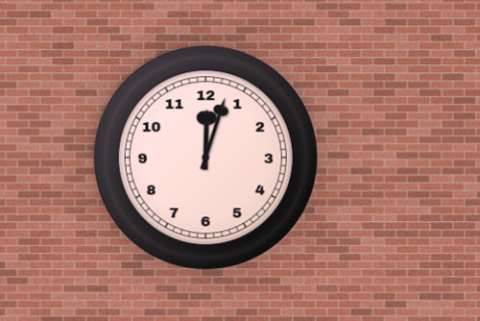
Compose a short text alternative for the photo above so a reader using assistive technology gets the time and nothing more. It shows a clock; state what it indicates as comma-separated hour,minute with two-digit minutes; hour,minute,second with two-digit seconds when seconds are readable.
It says 12,03
